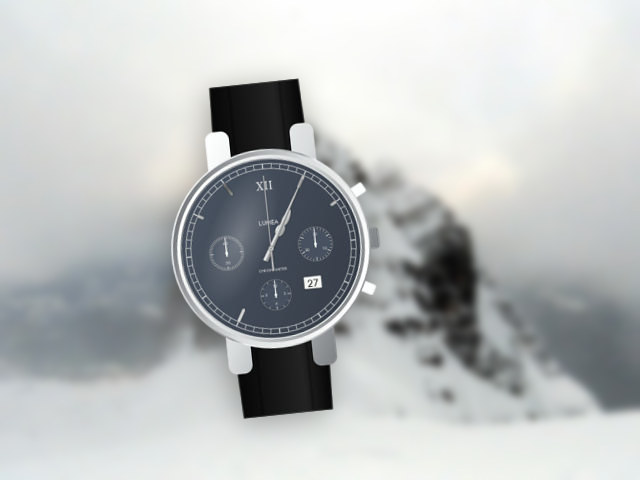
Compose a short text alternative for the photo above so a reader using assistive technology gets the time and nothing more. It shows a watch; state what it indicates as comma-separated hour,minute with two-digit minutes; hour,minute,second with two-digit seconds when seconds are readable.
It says 1,05
